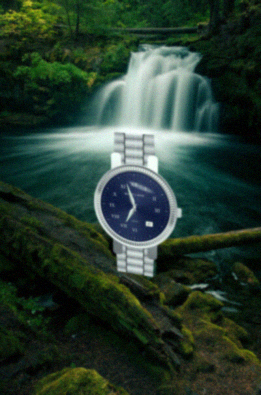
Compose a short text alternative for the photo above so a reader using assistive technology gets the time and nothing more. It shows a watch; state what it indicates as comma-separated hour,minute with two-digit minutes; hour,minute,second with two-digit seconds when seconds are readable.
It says 6,57
